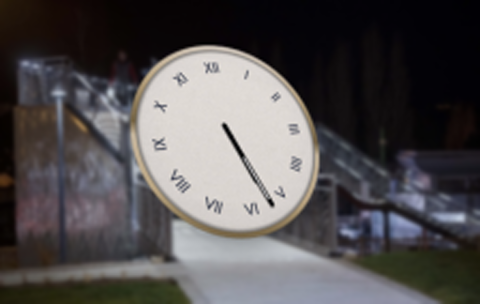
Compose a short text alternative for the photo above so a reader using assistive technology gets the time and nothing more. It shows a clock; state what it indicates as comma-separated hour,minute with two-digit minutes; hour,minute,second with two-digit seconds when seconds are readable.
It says 5,27
